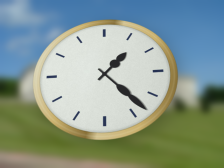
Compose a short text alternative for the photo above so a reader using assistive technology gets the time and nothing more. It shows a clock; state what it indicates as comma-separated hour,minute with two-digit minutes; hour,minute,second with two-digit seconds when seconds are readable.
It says 1,23
